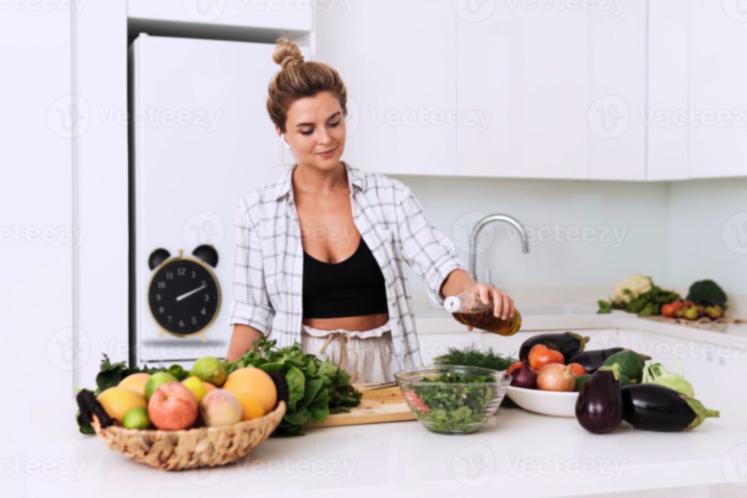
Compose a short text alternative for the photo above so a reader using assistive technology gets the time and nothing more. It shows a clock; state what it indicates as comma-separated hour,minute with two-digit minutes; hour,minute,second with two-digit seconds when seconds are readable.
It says 2,11
